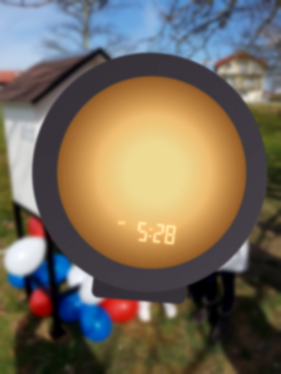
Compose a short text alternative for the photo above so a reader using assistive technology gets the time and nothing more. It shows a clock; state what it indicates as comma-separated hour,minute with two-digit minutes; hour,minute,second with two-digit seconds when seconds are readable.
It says 5,28
